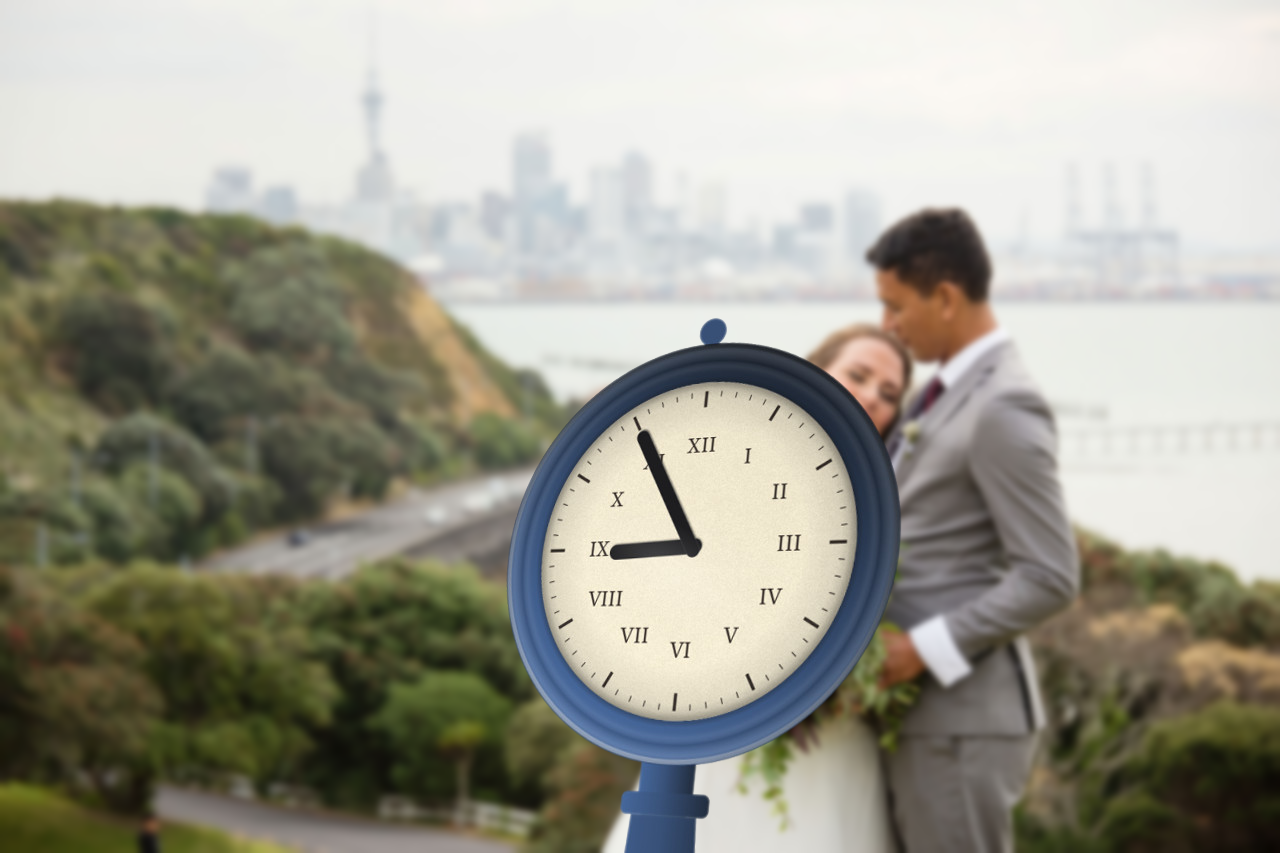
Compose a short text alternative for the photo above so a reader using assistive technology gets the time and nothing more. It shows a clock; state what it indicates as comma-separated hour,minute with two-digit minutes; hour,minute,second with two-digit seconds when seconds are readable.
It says 8,55
